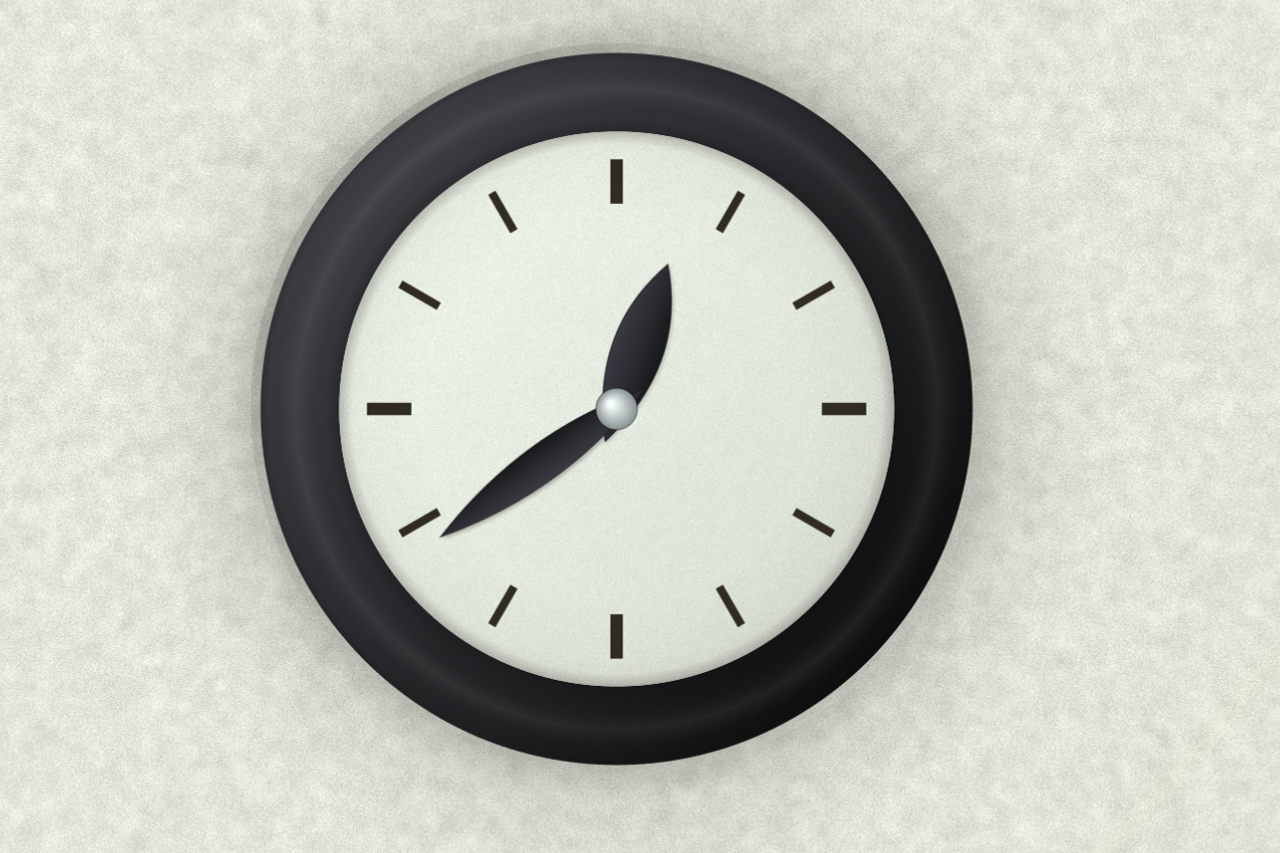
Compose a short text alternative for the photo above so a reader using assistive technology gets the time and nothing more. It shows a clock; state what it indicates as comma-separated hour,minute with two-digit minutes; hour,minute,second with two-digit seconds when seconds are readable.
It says 12,39
